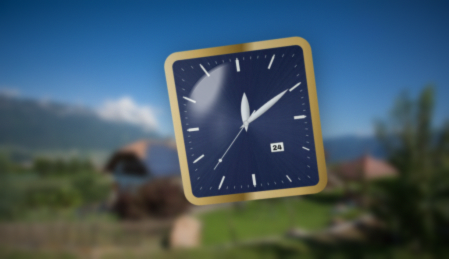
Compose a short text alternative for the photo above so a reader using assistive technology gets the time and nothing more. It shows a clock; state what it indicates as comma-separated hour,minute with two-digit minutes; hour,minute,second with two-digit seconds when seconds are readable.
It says 12,09,37
